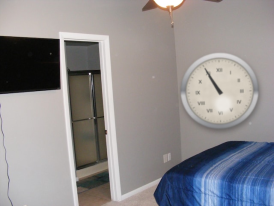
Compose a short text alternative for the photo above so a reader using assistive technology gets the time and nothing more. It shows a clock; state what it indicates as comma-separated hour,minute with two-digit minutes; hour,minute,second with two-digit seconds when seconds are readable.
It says 10,55
